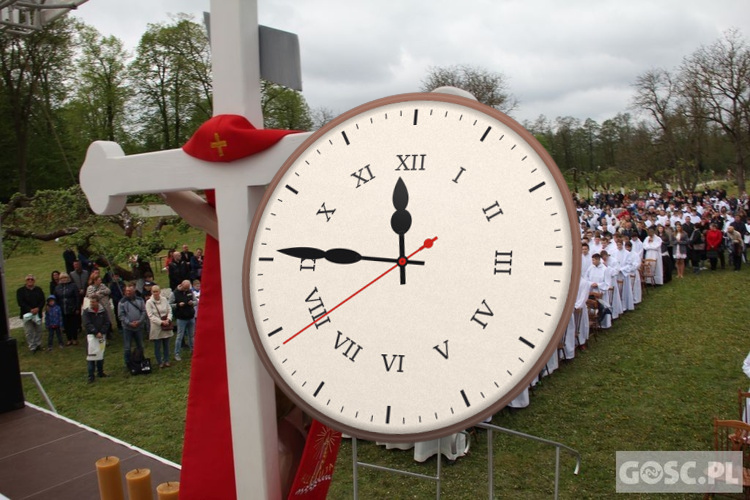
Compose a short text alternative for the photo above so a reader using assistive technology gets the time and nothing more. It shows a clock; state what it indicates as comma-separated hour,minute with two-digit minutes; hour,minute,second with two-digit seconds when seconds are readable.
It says 11,45,39
